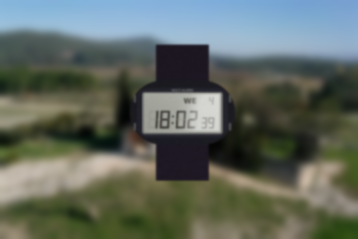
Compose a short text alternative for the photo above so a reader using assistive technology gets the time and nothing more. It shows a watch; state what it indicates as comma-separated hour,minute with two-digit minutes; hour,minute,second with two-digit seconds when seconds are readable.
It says 18,02,39
